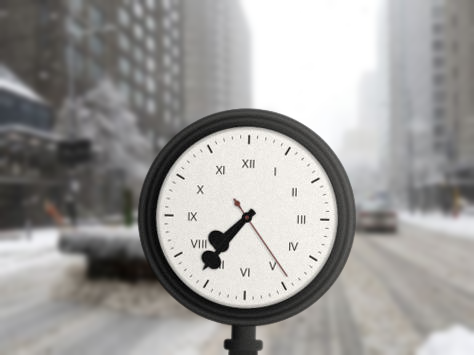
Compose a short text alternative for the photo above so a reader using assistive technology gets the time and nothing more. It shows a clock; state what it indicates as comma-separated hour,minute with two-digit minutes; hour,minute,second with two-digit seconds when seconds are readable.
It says 7,36,24
